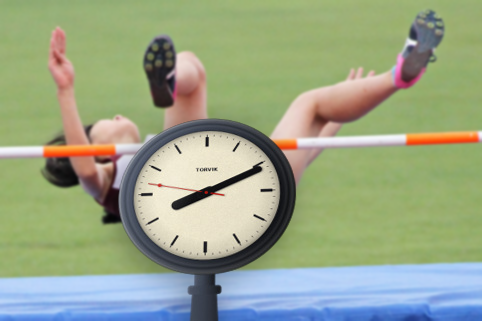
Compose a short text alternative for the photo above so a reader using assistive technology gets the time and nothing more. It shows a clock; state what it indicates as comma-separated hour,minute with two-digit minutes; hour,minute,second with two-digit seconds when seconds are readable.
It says 8,10,47
